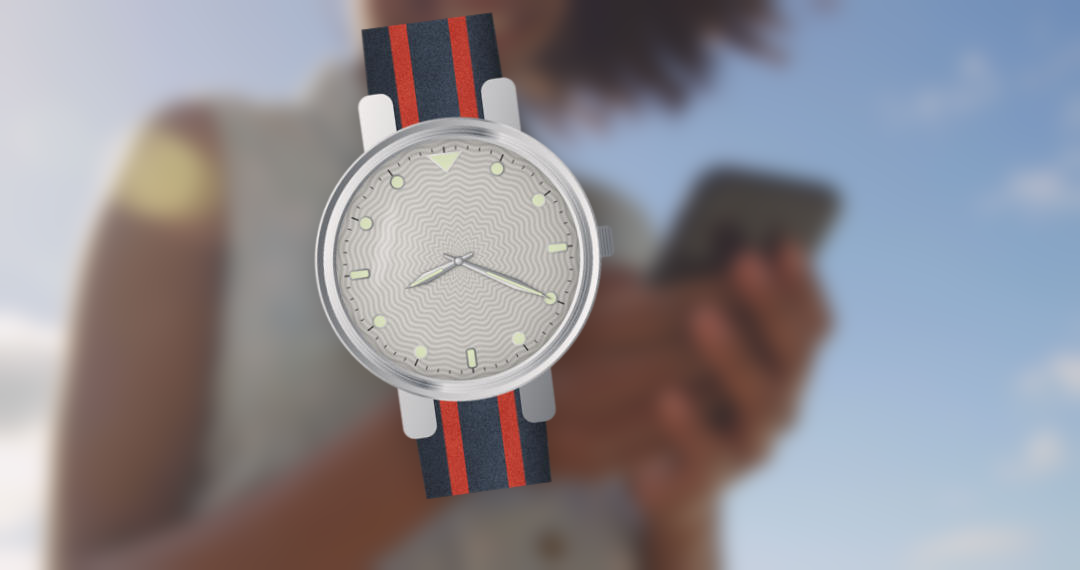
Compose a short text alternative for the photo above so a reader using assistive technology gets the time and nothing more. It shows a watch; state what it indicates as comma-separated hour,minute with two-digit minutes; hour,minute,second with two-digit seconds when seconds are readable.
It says 8,20
